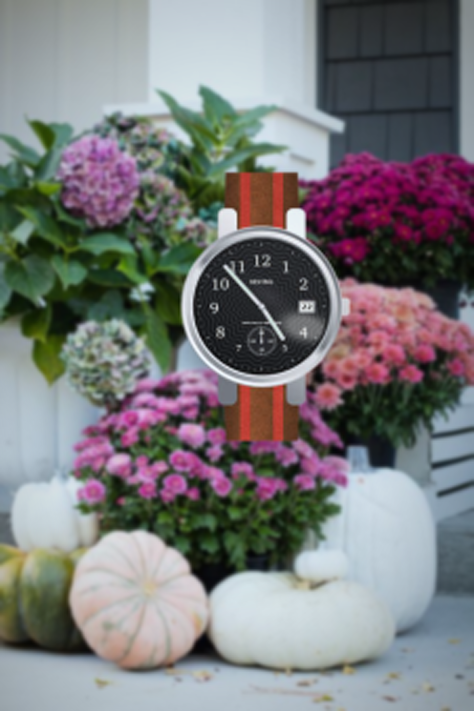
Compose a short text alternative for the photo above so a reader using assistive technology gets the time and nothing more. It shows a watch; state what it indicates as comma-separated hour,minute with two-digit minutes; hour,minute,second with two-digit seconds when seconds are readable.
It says 4,53
